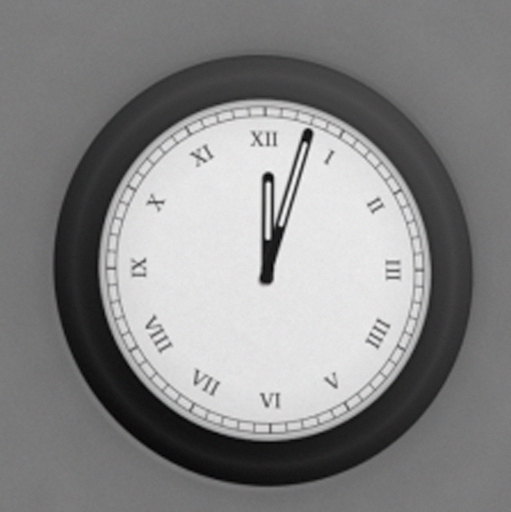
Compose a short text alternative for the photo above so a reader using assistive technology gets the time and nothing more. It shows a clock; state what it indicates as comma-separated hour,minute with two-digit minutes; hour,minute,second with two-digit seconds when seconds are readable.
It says 12,03
